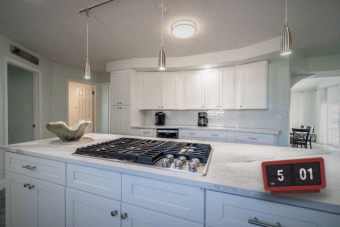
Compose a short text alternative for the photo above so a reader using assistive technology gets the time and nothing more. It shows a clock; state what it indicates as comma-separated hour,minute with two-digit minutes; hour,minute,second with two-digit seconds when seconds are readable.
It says 5,01
